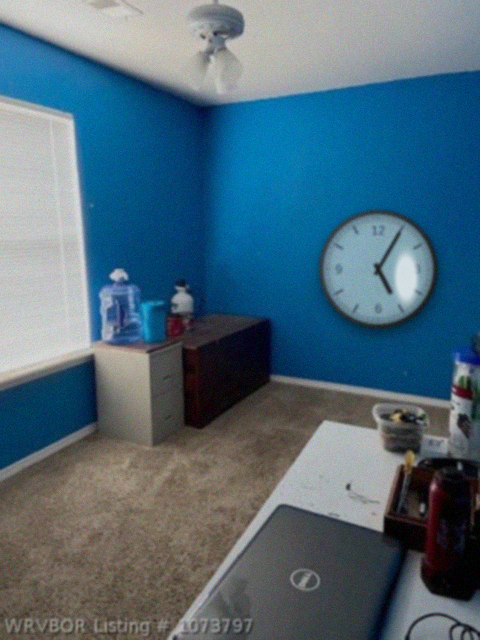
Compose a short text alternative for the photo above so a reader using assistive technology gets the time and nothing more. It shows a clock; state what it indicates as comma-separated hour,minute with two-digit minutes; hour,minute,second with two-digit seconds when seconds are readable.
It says 5,05
